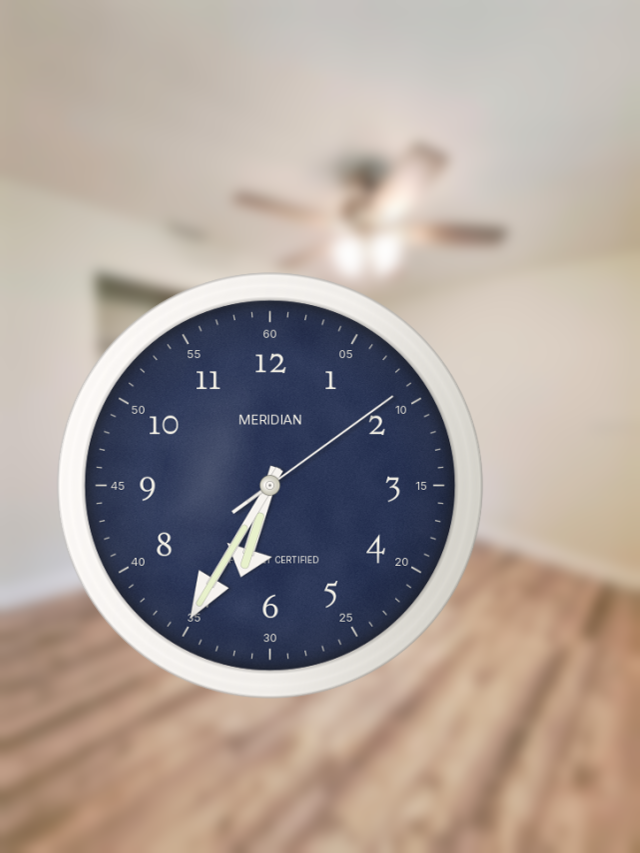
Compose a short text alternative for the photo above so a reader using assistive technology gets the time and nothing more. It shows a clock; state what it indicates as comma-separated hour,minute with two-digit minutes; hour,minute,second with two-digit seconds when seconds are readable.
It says 6,35,09
